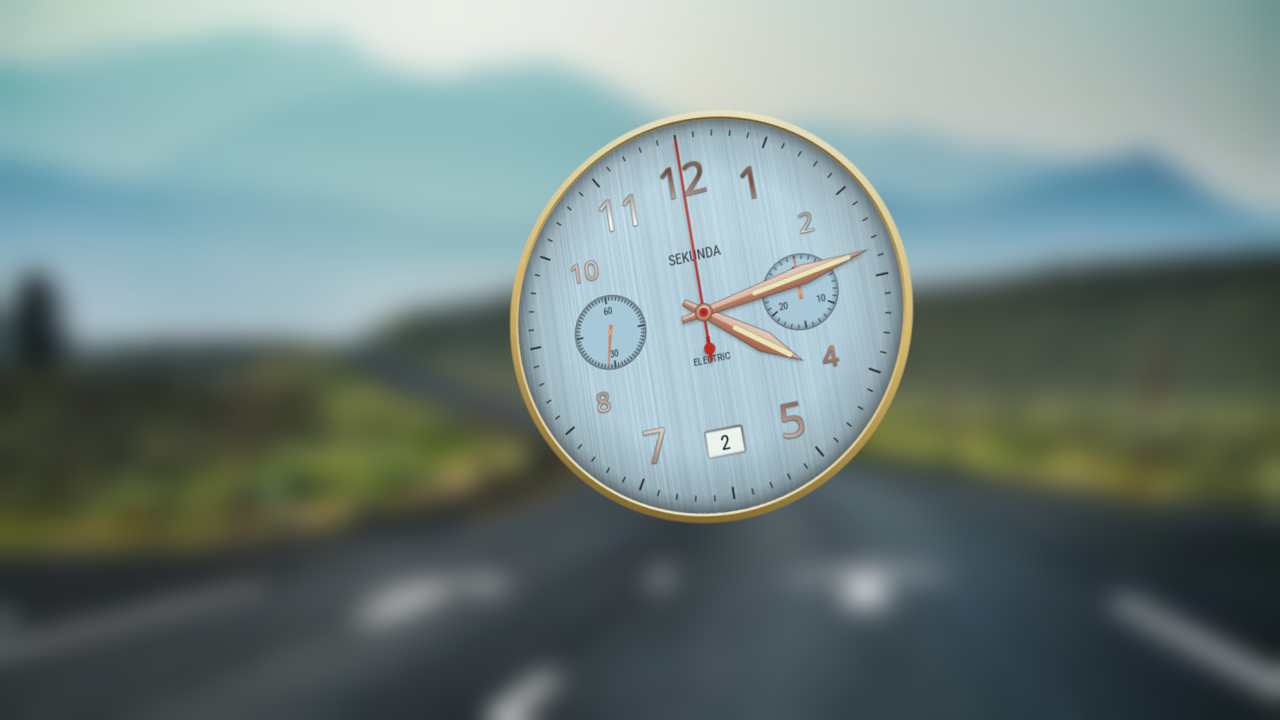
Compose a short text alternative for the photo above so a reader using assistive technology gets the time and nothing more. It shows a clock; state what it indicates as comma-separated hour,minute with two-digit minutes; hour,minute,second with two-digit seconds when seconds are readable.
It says 4,13,32
